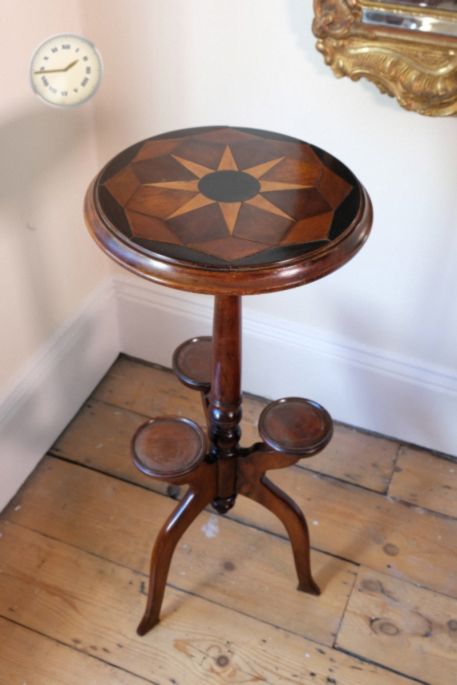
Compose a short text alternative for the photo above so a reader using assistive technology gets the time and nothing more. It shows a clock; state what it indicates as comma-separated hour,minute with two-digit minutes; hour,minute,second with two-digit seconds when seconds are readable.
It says 1,44
